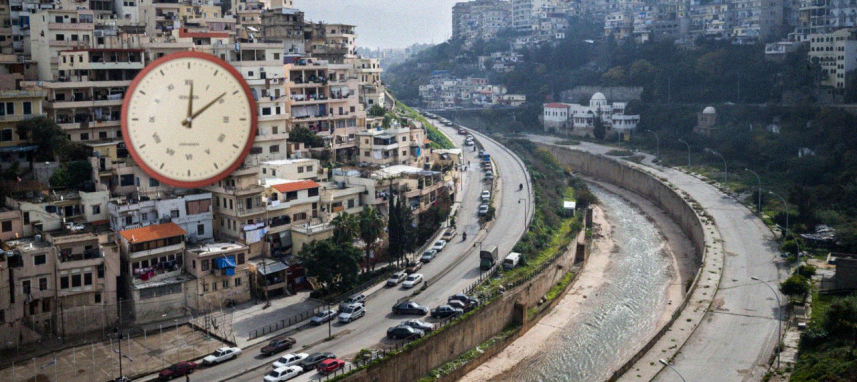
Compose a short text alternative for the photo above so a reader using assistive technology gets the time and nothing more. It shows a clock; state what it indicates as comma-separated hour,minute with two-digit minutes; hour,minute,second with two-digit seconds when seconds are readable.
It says 12,09
